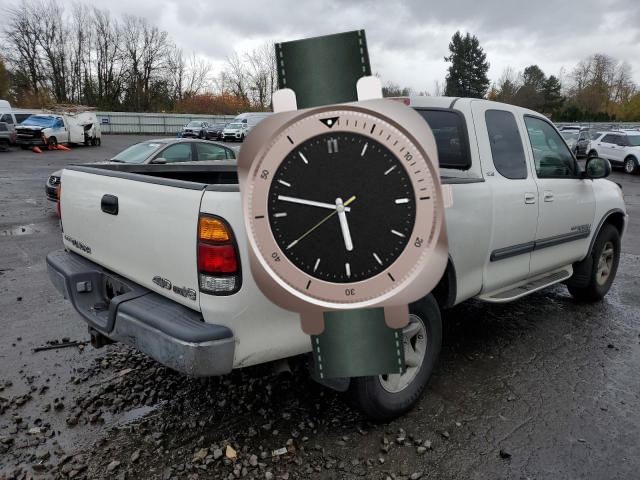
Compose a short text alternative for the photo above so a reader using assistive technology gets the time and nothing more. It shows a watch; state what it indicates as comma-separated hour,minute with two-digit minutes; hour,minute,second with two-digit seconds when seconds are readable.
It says 5,47,40
